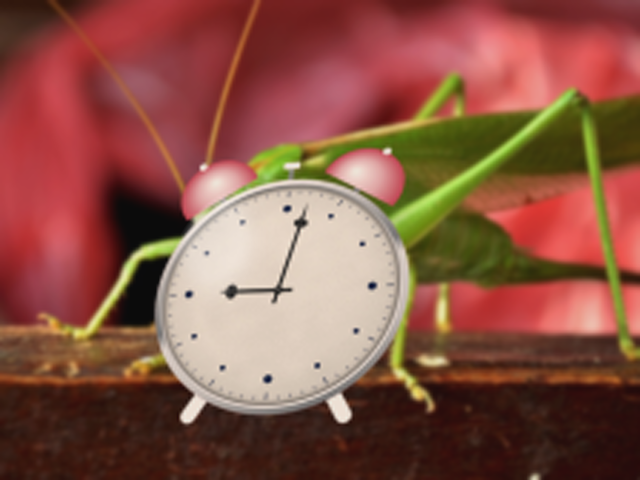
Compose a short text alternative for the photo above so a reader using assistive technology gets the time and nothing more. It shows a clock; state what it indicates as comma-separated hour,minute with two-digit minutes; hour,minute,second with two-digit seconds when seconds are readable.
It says 9,02
